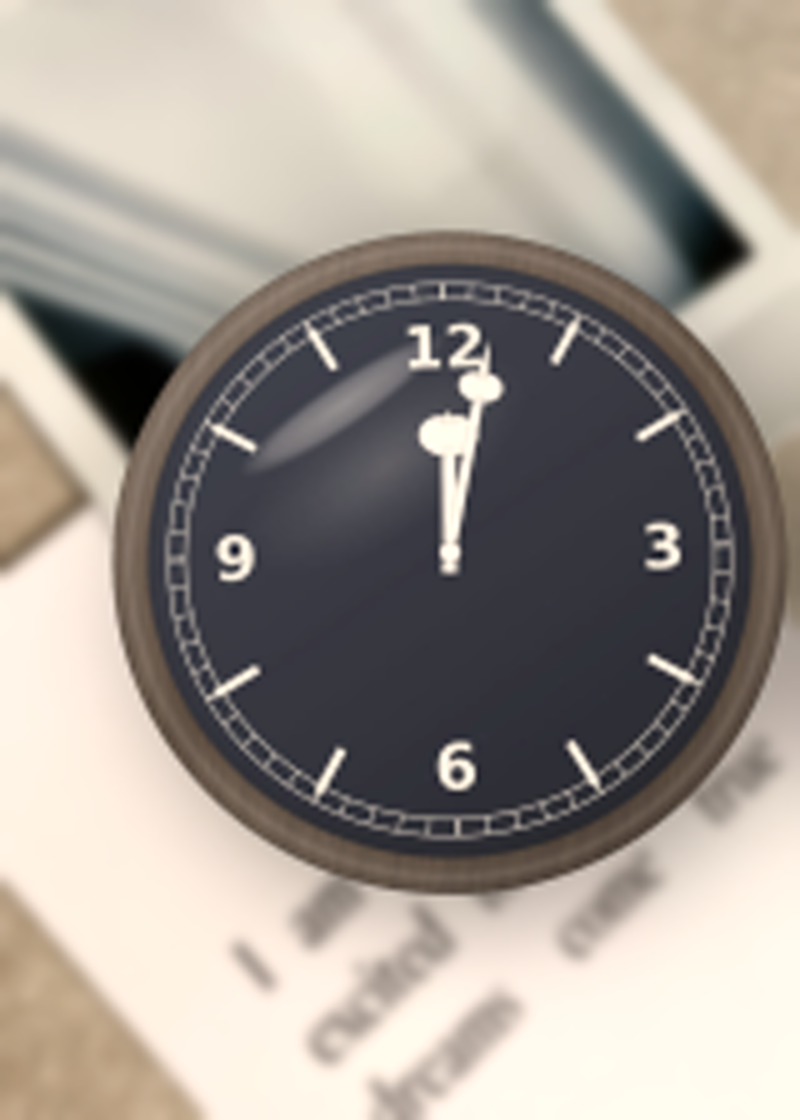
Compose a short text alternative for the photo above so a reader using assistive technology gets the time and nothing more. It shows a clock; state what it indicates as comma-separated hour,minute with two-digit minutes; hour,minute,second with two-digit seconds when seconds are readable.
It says 12,02
